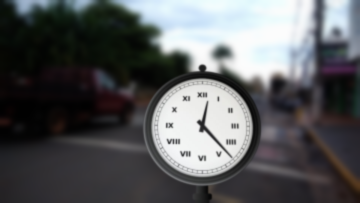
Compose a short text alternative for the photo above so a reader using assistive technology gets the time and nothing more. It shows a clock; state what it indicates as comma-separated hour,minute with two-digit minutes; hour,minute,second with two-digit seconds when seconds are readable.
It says 12,23
